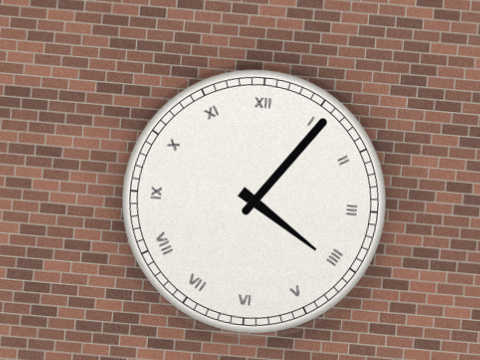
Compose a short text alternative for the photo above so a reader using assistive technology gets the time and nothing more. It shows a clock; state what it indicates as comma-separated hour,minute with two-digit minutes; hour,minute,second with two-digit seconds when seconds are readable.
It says 4,06
